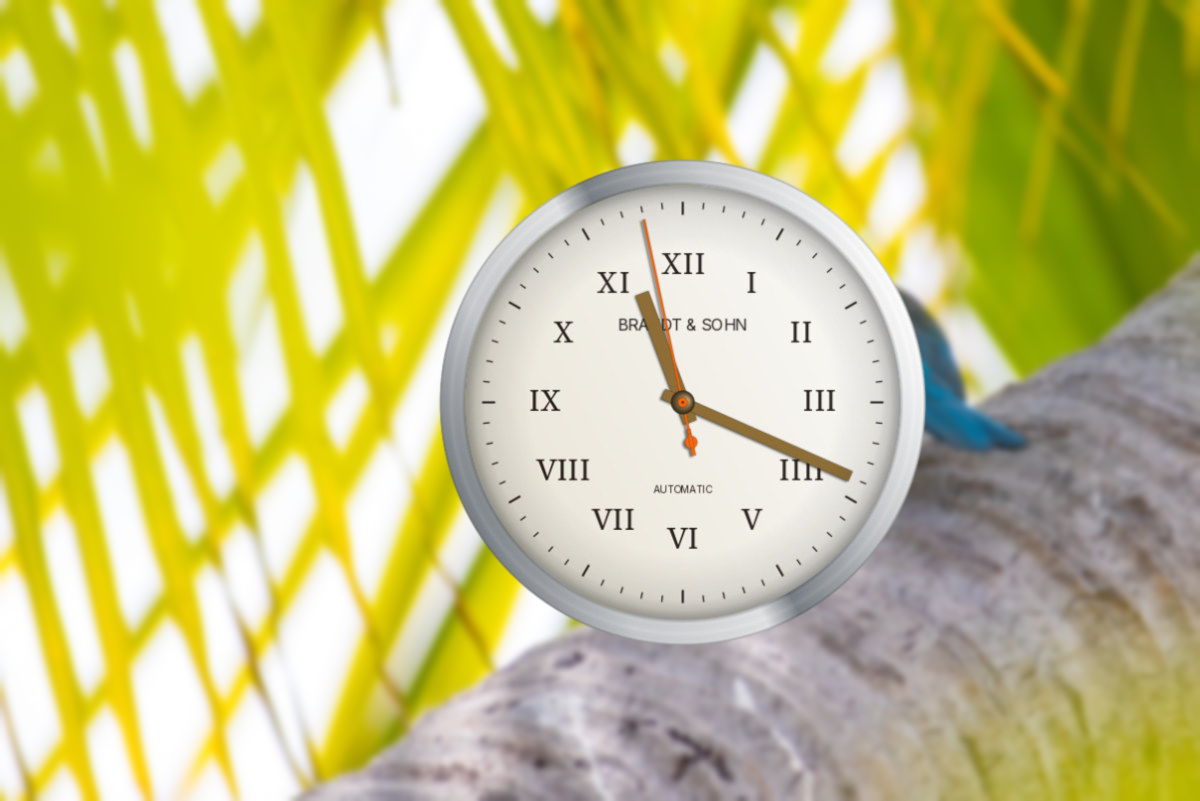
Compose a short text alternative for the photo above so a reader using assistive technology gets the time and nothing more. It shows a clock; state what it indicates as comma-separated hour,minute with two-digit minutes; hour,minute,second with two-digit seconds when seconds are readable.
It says 11,18,58
